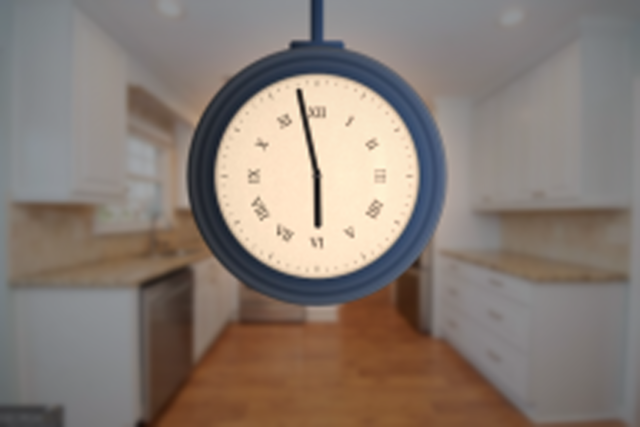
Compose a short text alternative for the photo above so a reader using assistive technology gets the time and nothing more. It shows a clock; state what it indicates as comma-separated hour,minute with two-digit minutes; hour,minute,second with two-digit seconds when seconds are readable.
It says 5,58
